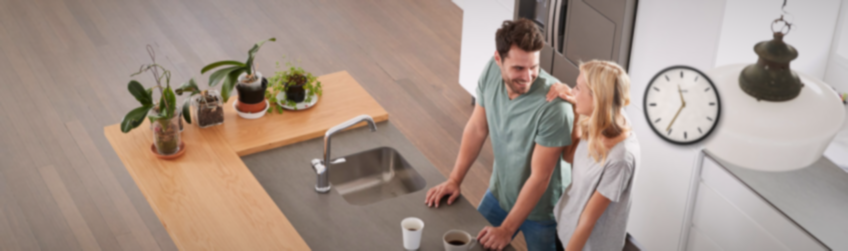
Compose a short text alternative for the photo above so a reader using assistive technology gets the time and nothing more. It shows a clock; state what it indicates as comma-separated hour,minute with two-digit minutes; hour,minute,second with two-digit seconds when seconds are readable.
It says 11,36
